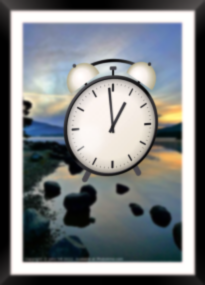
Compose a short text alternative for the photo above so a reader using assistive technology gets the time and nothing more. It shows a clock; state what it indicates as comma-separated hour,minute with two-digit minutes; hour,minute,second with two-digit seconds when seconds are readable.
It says 12,59
